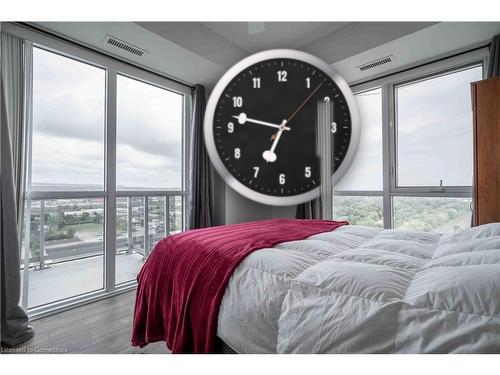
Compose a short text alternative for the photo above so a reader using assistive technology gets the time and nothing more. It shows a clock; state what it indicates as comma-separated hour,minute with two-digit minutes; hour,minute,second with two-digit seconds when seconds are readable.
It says 6,47,07
